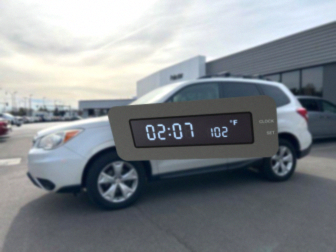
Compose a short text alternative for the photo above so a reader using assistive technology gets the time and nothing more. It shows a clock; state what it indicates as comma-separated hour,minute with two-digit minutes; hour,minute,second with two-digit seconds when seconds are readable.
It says 2,07
